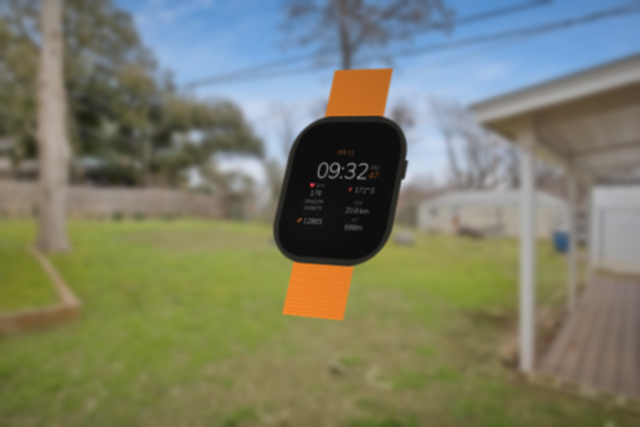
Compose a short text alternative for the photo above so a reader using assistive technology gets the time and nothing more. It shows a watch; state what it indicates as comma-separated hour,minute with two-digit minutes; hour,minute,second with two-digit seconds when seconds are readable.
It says 9,32
